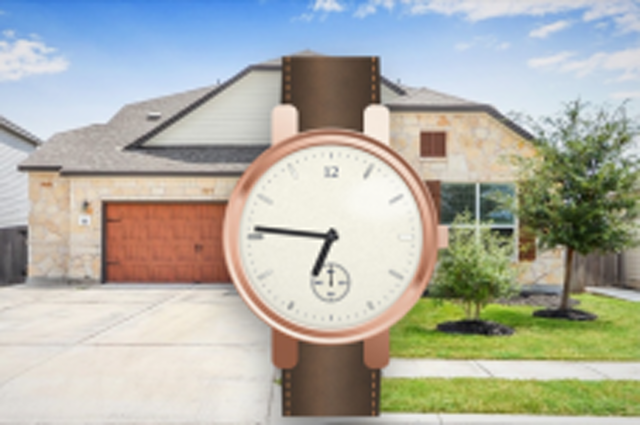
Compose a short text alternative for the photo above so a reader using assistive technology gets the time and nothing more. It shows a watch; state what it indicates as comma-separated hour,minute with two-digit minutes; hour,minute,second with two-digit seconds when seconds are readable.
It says 6,46
